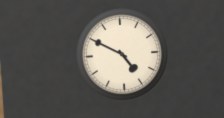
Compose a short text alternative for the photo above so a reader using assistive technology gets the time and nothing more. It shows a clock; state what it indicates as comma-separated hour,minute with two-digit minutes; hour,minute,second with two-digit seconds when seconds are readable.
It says 4,50
